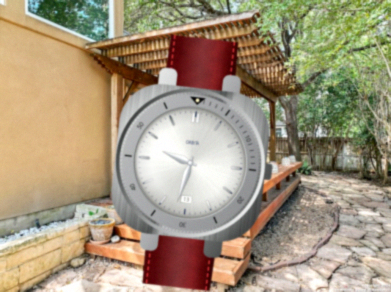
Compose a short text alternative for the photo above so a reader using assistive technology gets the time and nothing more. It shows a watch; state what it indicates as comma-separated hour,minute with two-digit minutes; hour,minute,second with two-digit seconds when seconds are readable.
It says 9,32
